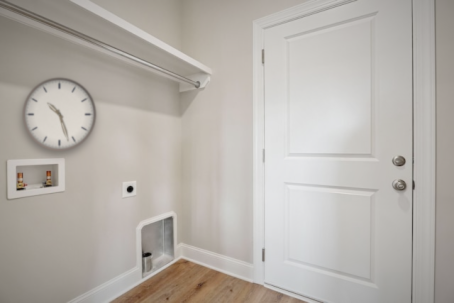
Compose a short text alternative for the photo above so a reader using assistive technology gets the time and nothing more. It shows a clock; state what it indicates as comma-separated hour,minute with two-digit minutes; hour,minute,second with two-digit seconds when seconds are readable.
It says 10,27
